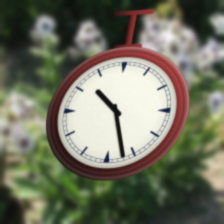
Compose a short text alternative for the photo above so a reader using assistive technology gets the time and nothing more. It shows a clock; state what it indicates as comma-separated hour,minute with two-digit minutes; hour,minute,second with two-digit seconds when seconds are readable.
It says 10,27
